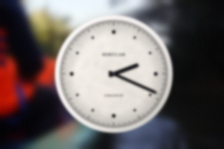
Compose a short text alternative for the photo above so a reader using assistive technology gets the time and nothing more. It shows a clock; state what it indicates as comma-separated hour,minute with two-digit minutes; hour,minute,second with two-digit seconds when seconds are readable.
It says 2,19
